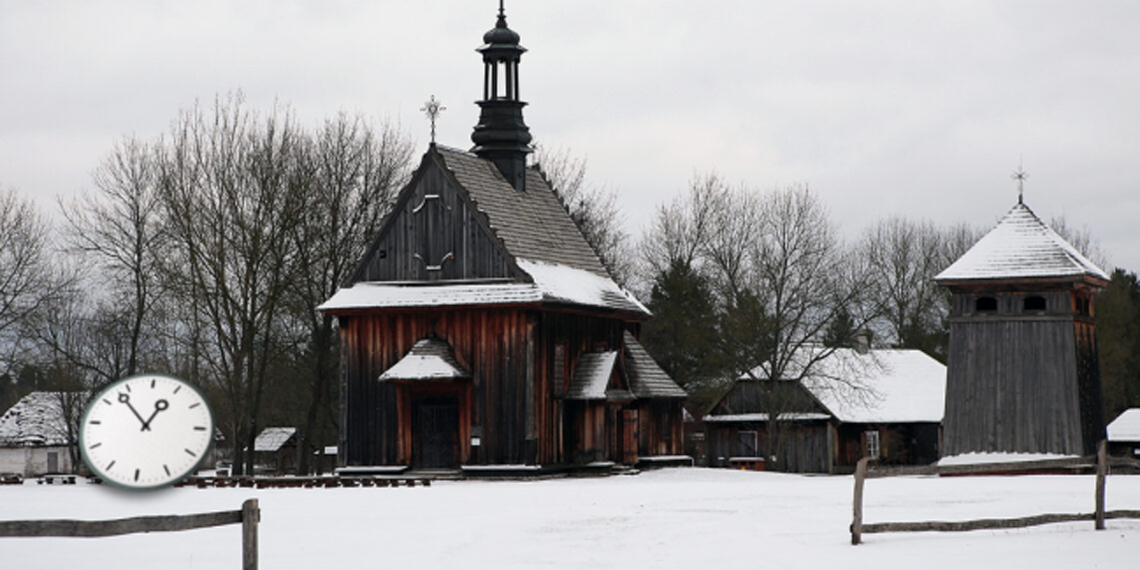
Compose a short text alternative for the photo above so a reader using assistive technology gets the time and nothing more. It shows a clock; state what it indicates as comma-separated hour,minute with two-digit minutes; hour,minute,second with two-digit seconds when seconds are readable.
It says 12,53
